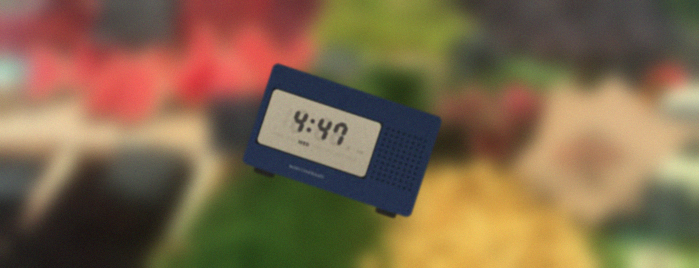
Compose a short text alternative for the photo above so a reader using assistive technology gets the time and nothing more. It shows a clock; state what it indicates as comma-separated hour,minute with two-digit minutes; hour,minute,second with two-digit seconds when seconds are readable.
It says 4,47
